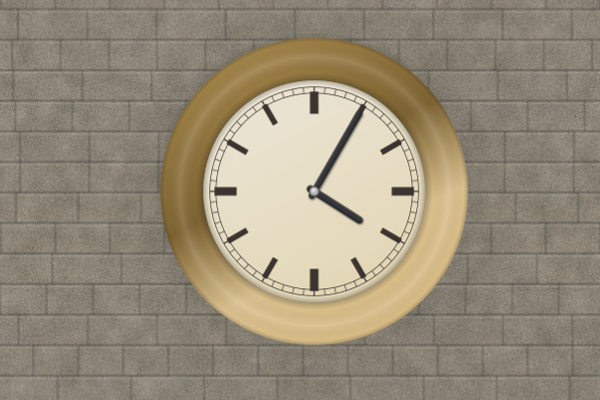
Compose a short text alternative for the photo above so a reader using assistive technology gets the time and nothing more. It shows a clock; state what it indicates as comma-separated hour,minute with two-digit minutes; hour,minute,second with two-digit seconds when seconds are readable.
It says 4,05
